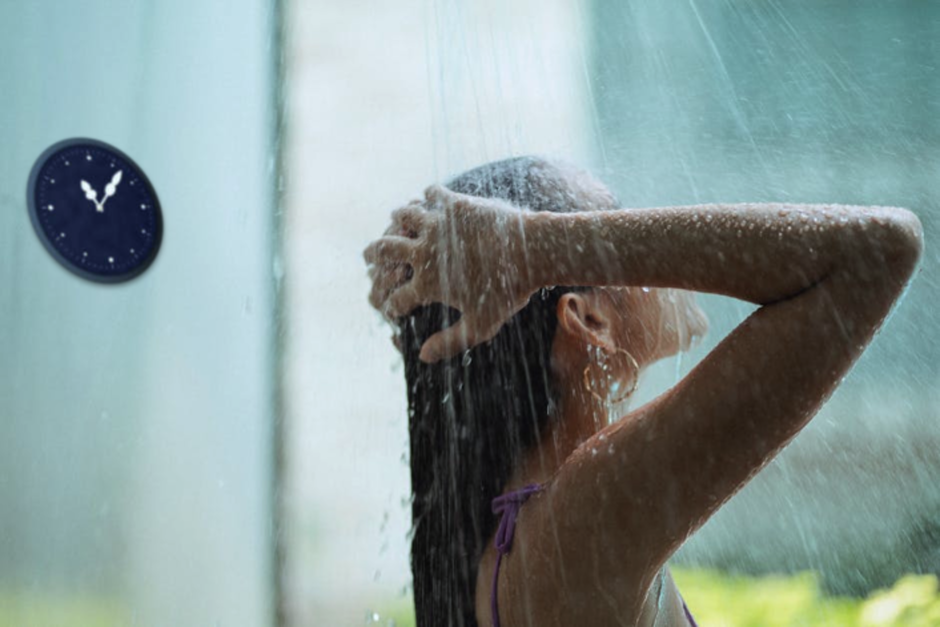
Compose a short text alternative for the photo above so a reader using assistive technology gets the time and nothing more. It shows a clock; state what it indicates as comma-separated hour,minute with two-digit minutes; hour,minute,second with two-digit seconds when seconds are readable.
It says 11,07
